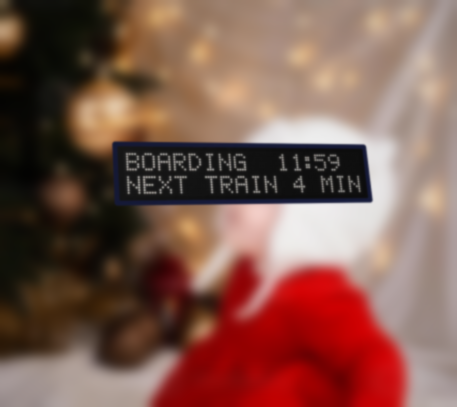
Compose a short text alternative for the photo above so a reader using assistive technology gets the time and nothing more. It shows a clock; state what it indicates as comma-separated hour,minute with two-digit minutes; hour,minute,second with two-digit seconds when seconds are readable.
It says 11,59
